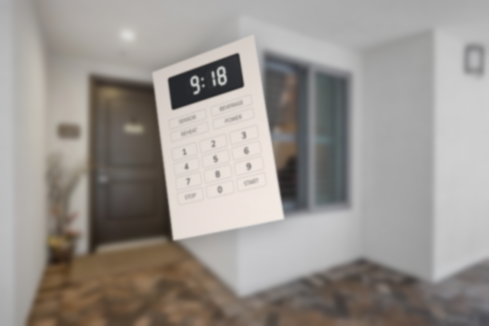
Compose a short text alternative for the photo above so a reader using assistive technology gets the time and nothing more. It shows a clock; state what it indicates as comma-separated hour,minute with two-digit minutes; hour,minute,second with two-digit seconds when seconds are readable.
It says 9,18
